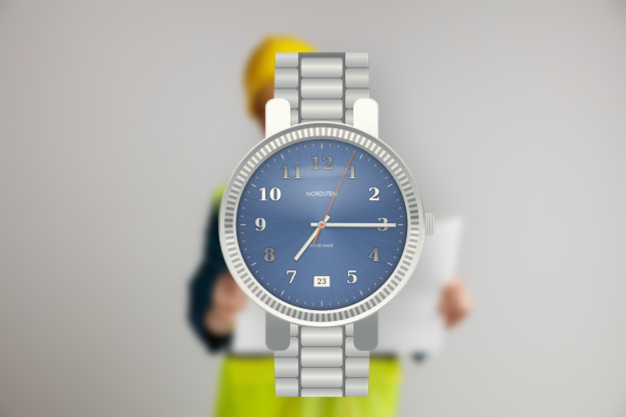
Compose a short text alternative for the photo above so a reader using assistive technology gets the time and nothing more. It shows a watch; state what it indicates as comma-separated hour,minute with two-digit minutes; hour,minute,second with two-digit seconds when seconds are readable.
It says 7,15,04
